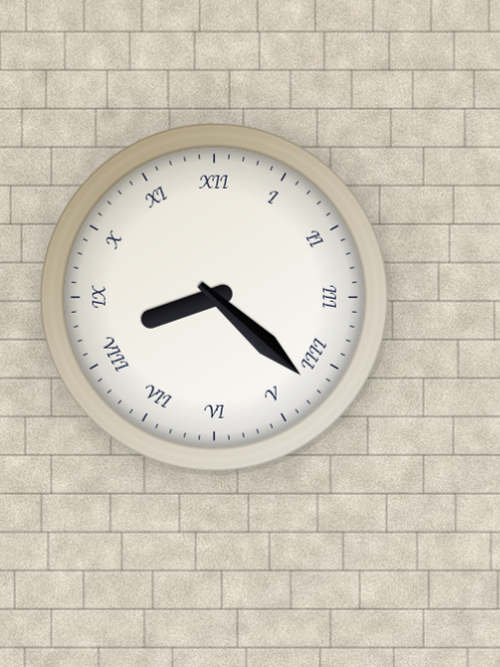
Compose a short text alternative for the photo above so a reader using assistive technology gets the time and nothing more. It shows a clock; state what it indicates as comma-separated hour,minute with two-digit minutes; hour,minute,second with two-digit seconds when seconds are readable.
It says 8,22
